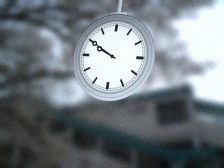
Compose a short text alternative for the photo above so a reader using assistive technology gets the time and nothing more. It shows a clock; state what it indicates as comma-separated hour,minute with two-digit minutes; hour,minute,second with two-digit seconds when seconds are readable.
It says 9,50
